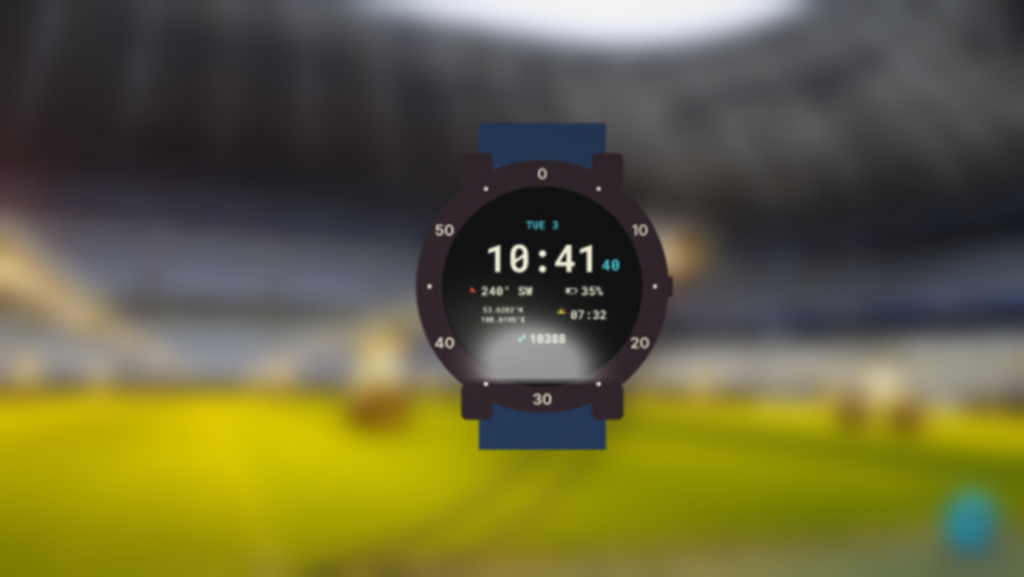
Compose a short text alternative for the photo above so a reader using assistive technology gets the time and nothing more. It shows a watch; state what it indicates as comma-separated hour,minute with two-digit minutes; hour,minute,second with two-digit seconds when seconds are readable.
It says 10,41
